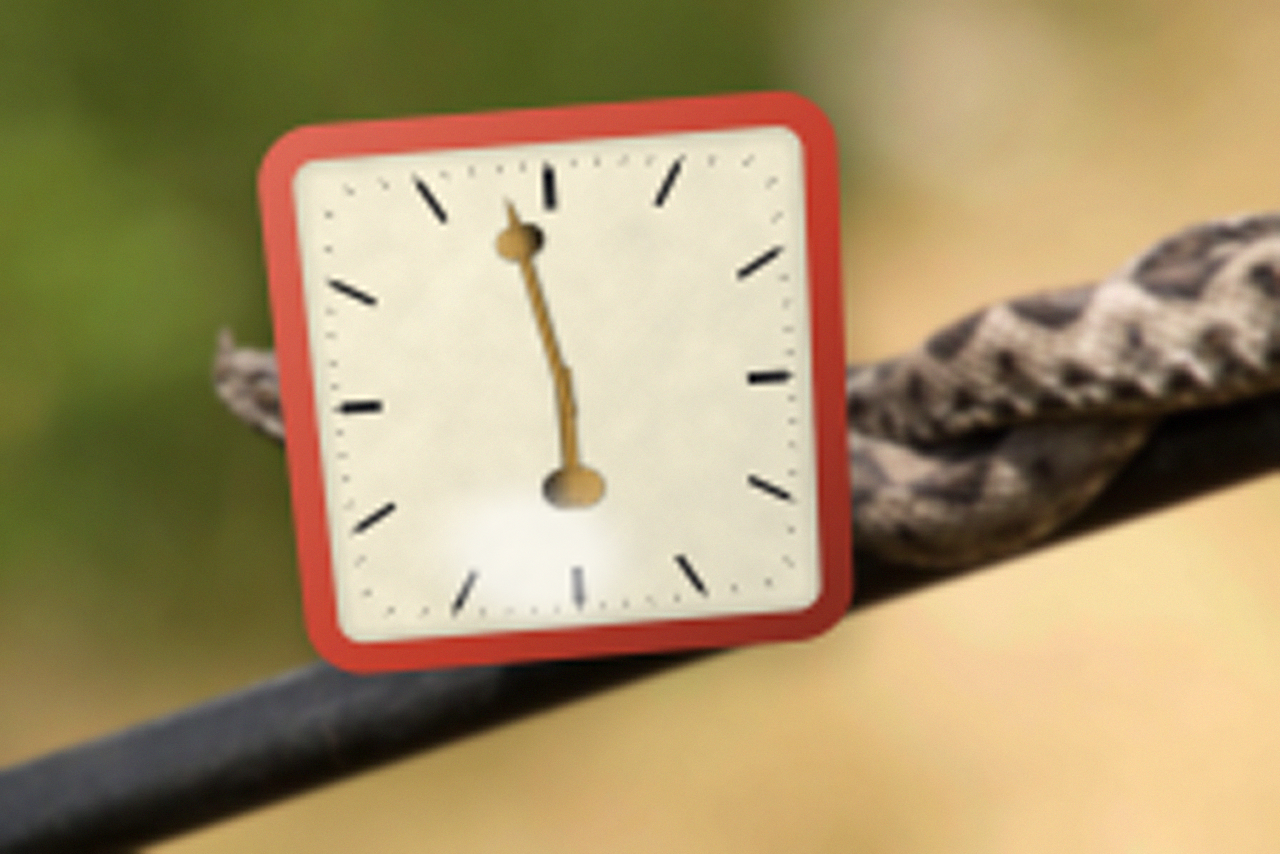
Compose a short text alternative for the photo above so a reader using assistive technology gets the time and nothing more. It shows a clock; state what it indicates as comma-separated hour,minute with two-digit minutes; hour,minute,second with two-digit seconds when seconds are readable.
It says 5,58
